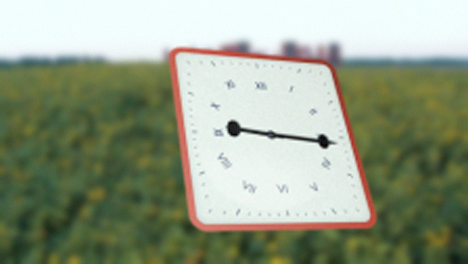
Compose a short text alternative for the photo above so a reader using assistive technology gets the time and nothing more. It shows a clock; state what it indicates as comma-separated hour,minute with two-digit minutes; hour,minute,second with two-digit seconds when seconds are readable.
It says 9,16
